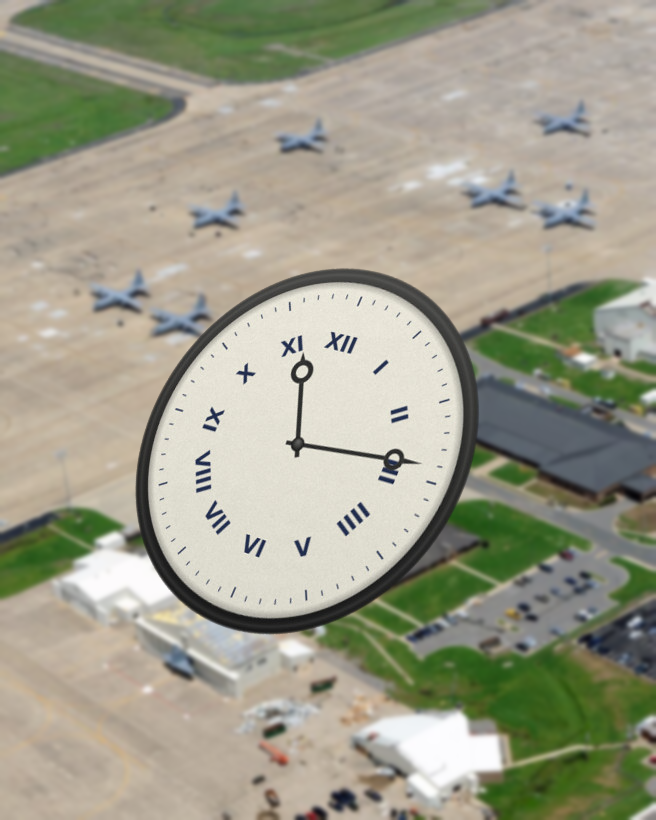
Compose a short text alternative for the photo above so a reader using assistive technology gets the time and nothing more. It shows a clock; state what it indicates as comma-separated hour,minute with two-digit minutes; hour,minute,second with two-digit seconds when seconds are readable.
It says 11,14
